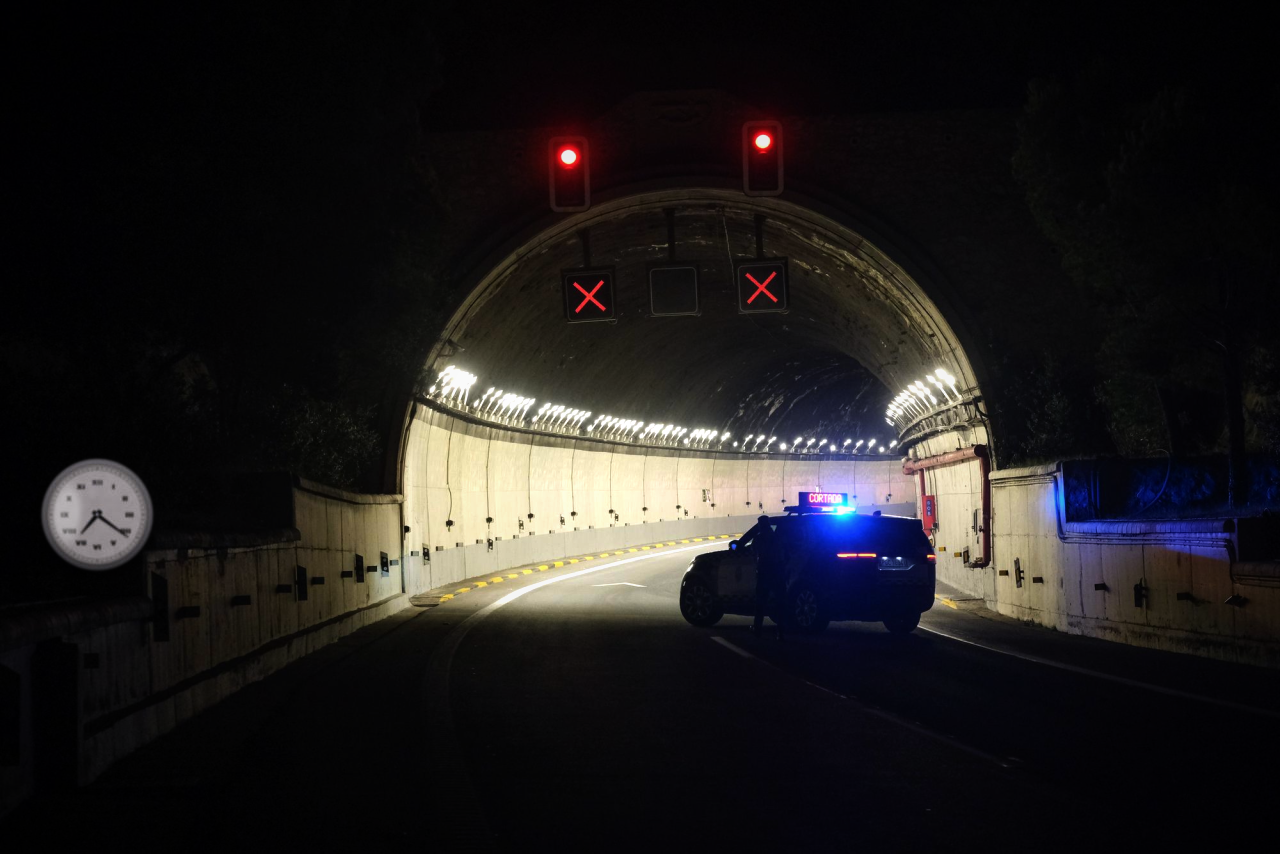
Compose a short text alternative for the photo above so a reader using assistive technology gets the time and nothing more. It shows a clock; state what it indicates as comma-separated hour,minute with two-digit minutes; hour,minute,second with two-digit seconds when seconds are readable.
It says 7,21
